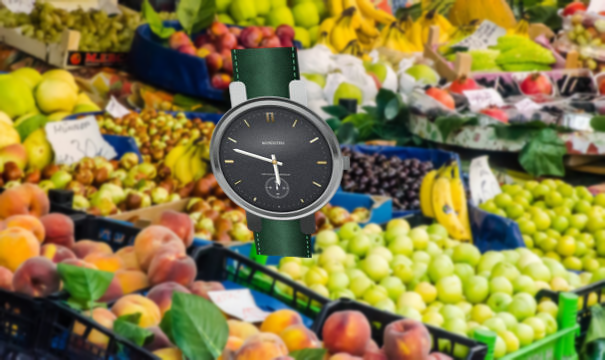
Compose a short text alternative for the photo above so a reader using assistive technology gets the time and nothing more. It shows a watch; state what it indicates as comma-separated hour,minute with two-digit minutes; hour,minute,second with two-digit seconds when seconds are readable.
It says 5,48
